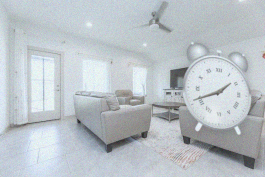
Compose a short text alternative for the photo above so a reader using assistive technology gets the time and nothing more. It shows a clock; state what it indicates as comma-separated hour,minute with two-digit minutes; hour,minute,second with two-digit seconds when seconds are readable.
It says 1,41
